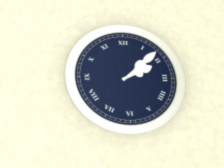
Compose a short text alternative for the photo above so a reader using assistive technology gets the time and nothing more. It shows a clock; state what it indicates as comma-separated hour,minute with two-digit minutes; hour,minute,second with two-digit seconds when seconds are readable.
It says 2,08
